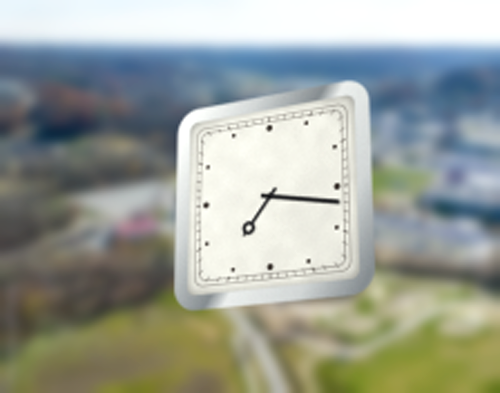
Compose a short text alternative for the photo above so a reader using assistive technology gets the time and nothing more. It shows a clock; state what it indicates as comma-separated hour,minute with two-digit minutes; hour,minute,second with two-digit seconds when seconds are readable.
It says 7,17
